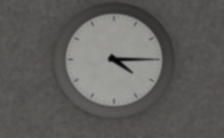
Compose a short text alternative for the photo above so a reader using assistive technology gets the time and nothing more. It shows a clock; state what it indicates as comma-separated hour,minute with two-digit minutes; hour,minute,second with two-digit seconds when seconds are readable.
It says 4,15
